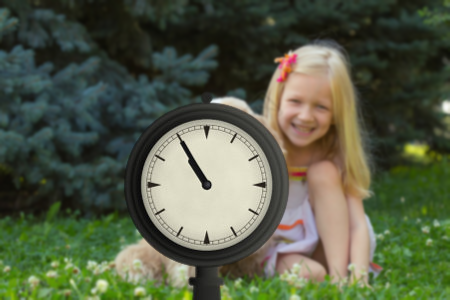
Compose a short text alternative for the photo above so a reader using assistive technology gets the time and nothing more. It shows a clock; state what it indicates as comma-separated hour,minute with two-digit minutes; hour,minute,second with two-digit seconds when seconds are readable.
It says 10,55
